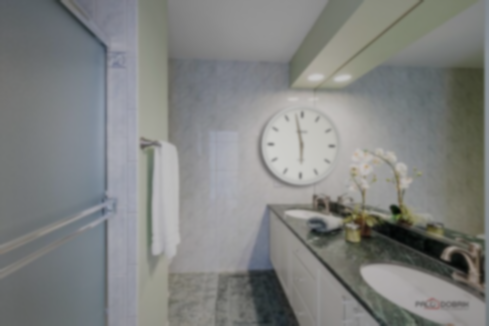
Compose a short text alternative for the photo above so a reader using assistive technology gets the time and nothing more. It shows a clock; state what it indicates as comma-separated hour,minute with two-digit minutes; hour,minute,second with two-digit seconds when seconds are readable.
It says 5,58
